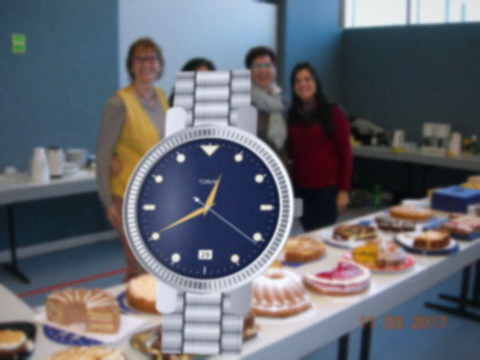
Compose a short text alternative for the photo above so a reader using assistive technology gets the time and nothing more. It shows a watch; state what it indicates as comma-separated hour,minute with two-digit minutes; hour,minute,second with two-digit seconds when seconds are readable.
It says 12,40,21
